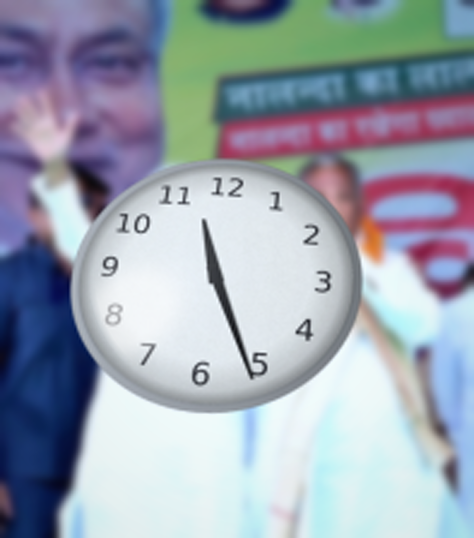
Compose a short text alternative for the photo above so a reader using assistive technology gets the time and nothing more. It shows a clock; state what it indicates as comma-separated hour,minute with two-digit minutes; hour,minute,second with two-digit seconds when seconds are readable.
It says 11,26
